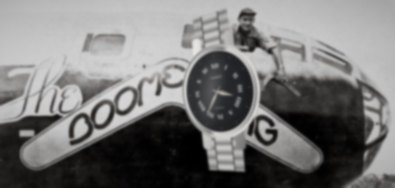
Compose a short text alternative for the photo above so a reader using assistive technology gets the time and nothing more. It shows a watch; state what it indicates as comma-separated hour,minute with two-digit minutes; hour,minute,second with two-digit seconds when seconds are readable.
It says 3,36
